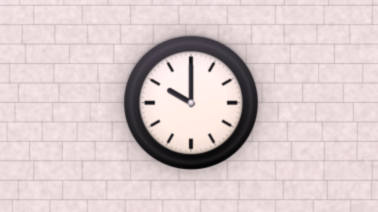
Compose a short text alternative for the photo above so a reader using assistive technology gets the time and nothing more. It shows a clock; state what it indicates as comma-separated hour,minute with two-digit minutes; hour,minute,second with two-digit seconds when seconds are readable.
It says 10,00
